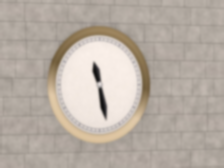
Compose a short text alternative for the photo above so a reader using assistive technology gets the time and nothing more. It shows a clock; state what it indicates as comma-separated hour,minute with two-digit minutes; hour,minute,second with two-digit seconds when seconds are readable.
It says 11,28
